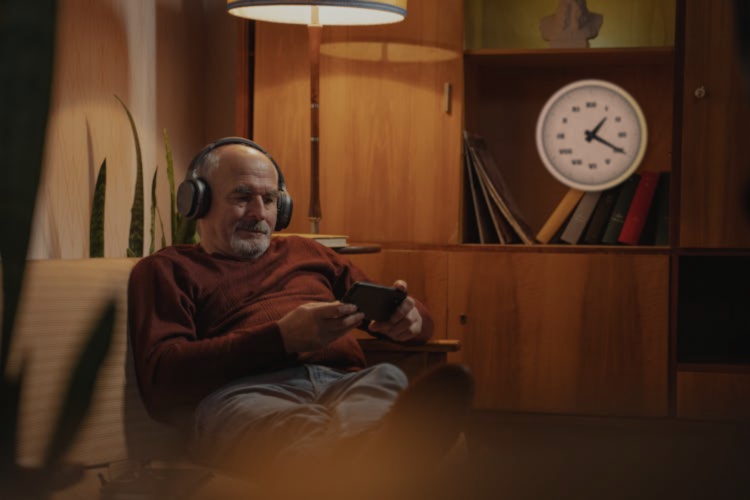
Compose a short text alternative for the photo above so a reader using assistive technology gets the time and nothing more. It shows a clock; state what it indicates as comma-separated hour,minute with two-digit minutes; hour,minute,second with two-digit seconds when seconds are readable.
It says 1,20
